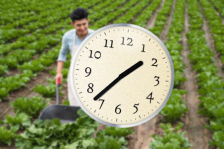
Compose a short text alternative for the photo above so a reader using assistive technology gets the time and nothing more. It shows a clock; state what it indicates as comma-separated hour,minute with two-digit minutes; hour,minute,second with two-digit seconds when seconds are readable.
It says 1,37
